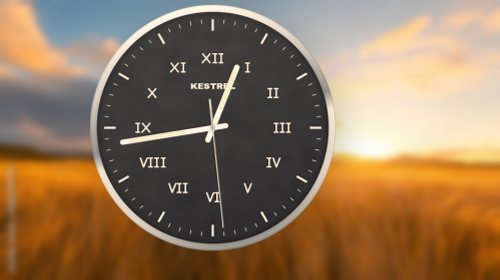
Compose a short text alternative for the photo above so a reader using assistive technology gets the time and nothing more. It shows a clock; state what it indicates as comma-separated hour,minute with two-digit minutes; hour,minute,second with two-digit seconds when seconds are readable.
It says 12,43,29
